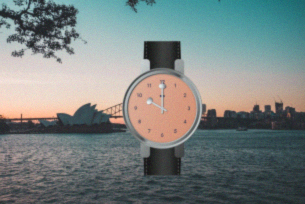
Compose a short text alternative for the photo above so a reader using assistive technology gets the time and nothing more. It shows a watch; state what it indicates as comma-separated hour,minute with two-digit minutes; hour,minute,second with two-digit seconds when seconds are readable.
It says 10,00
